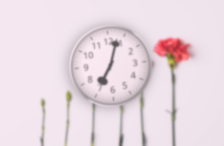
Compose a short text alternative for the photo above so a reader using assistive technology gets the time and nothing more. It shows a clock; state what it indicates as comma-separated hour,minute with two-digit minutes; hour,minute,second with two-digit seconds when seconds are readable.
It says 7,03
